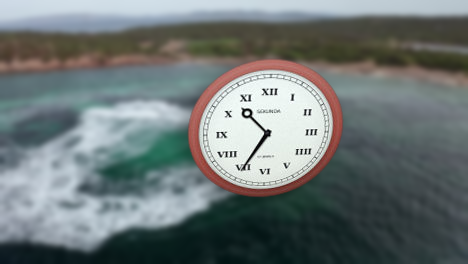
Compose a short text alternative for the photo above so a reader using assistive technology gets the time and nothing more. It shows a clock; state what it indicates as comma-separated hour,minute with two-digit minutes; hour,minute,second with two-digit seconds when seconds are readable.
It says 10,35
